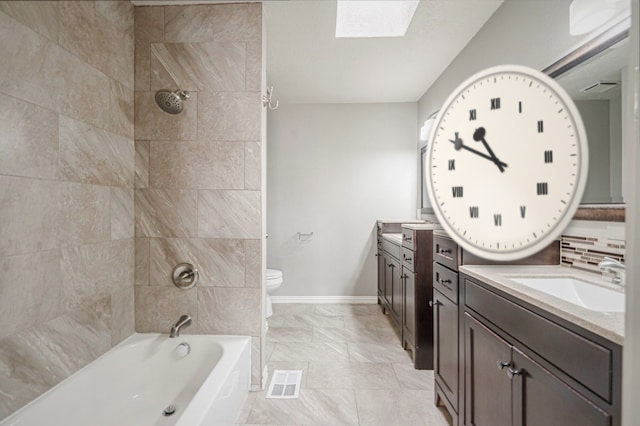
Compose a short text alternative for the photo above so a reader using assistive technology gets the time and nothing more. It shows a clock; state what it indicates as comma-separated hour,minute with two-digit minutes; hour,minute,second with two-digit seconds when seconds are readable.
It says 10,49
